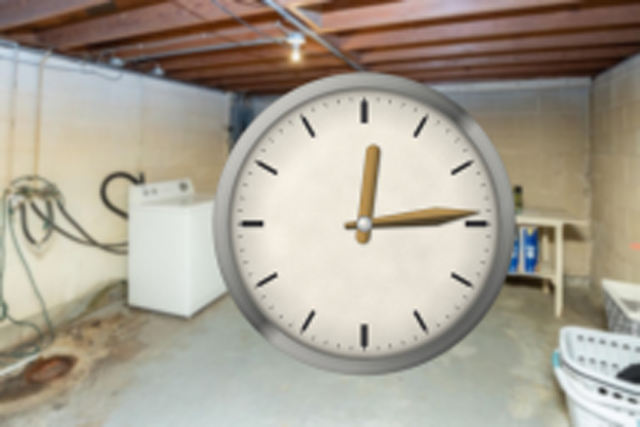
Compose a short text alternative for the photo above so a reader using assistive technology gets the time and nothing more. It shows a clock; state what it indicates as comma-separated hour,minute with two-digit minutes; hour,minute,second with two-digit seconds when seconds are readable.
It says 12,14
